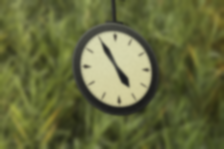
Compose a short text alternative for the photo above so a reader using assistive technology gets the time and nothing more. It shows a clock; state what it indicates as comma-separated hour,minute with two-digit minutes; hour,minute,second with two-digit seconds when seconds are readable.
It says 4,55
